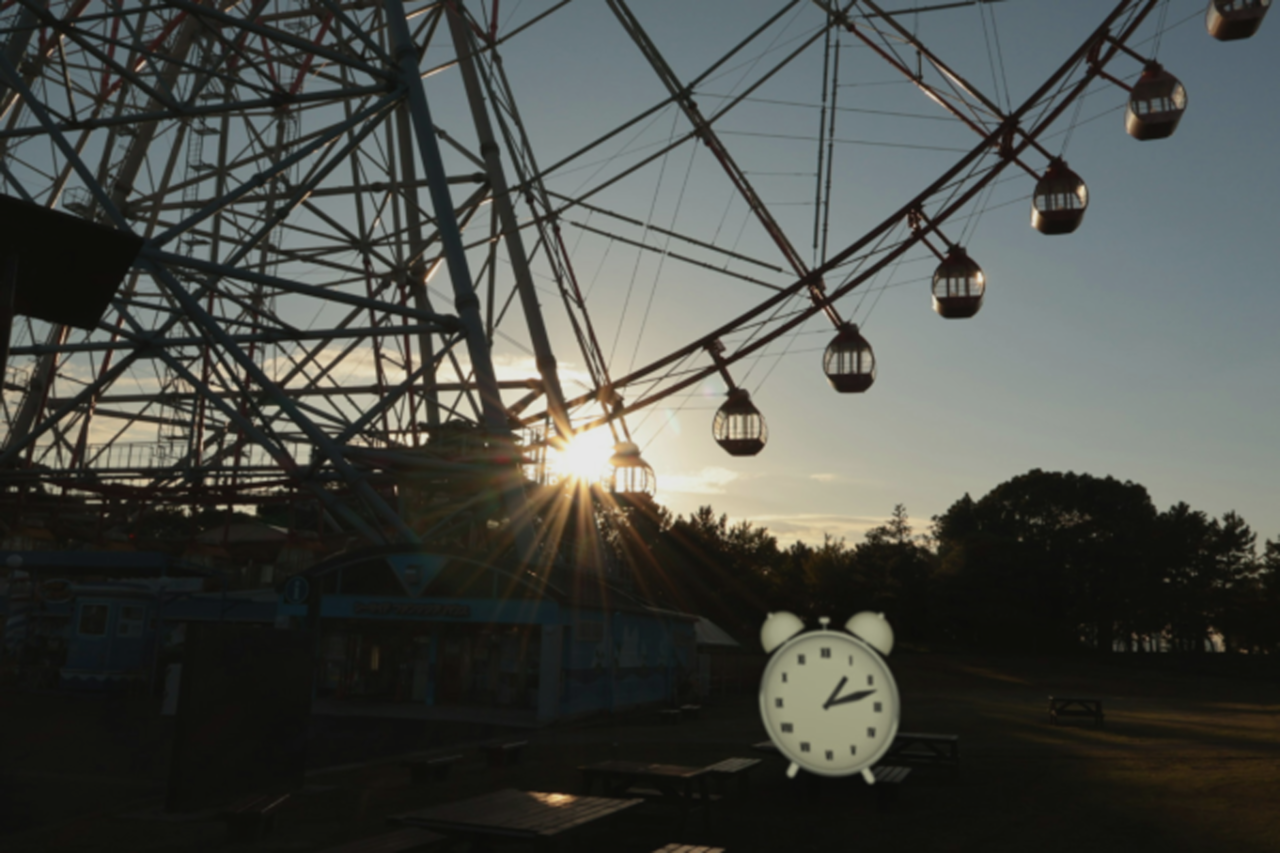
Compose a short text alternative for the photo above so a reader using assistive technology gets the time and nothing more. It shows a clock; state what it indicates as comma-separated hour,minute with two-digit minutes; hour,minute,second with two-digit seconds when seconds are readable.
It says 1,12
